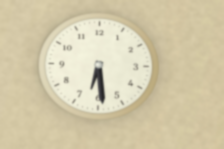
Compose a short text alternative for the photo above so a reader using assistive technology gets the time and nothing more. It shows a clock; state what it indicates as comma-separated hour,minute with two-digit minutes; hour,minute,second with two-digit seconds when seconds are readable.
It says 6,29
